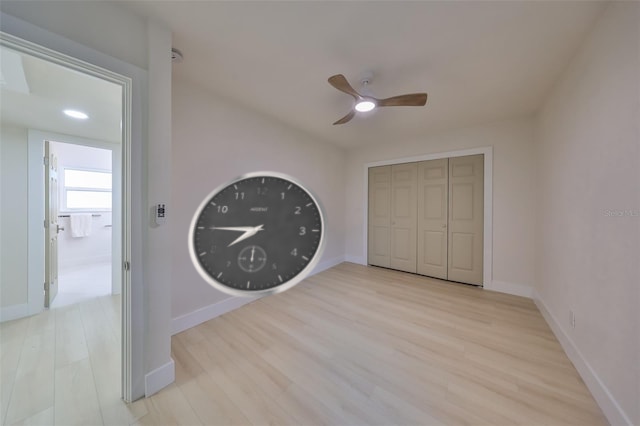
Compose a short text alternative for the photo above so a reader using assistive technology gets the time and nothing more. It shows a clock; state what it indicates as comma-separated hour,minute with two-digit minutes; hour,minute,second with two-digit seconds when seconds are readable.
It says 7,45
